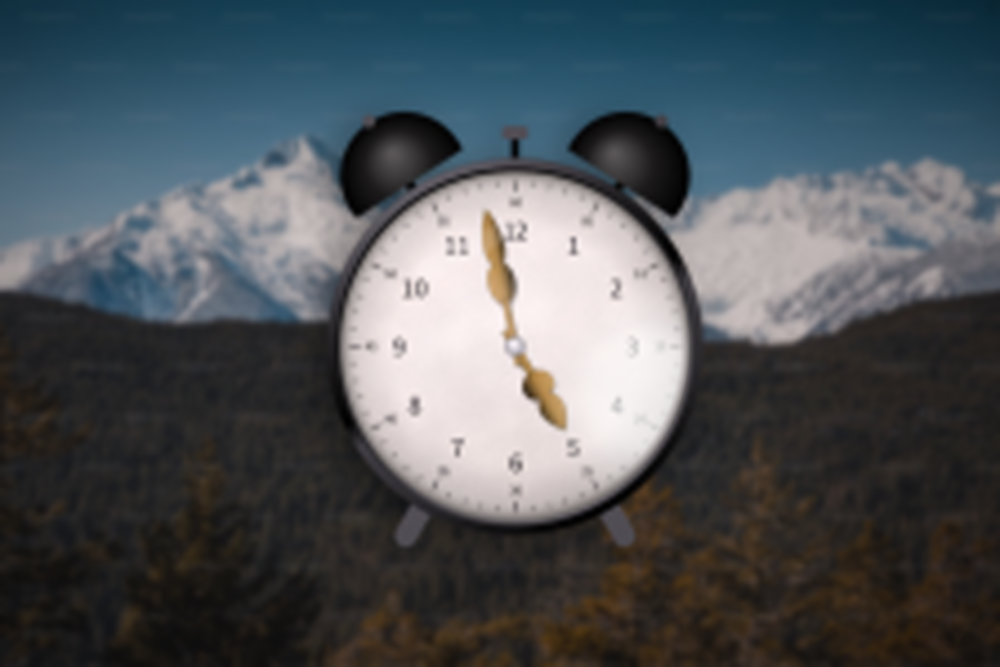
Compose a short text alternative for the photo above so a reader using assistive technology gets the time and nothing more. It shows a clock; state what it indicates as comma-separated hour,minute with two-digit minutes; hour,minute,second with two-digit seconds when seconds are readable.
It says 4,58
